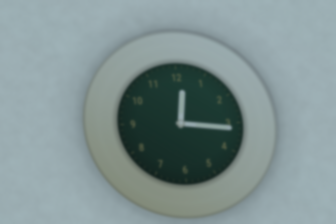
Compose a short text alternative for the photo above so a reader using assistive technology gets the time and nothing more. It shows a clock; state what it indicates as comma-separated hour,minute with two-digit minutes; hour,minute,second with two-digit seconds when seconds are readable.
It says 12,16
